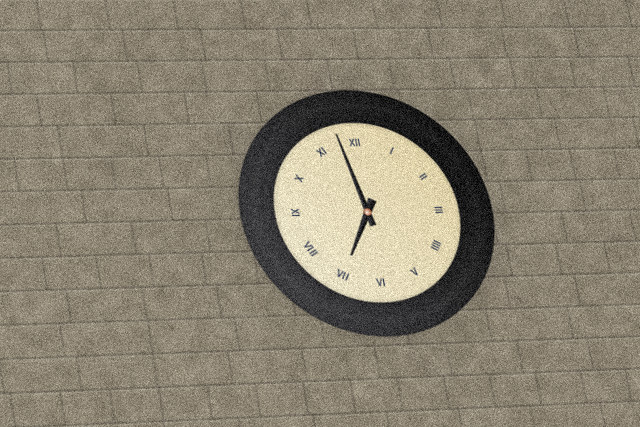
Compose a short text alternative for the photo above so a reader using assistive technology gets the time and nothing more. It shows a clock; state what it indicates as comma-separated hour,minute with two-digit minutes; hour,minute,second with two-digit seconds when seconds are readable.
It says 6,58
